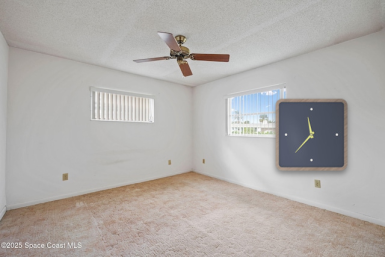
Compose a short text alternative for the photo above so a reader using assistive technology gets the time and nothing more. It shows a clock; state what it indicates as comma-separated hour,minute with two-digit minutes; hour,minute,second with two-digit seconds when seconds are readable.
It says 11,37
